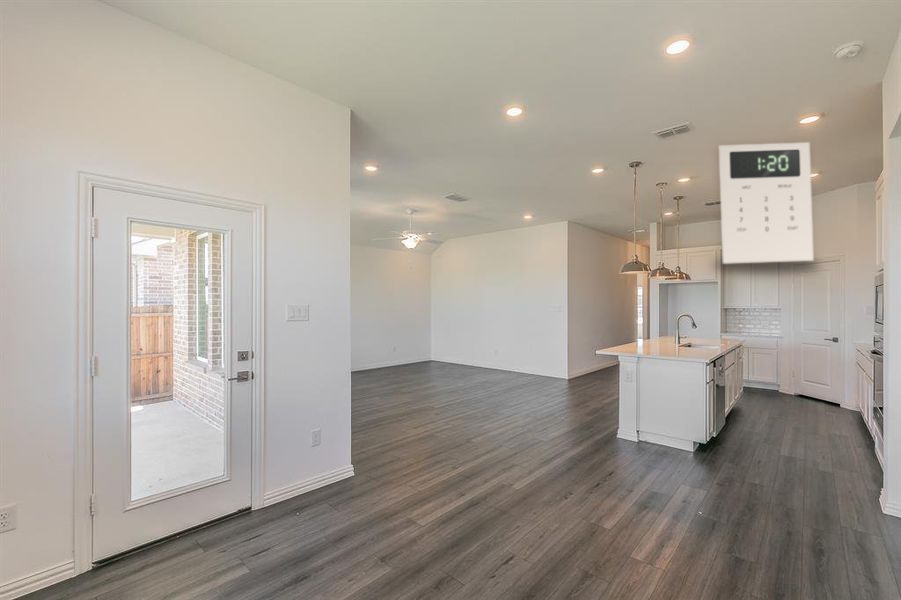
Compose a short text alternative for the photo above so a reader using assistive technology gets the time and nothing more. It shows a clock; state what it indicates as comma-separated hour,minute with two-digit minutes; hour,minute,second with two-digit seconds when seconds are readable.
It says 1,20
